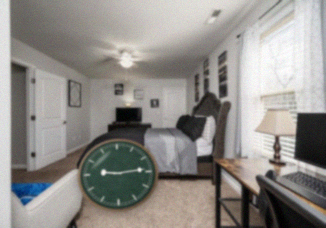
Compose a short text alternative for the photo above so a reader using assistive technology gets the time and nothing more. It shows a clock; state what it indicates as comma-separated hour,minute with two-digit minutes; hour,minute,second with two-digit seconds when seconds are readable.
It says 9,14
